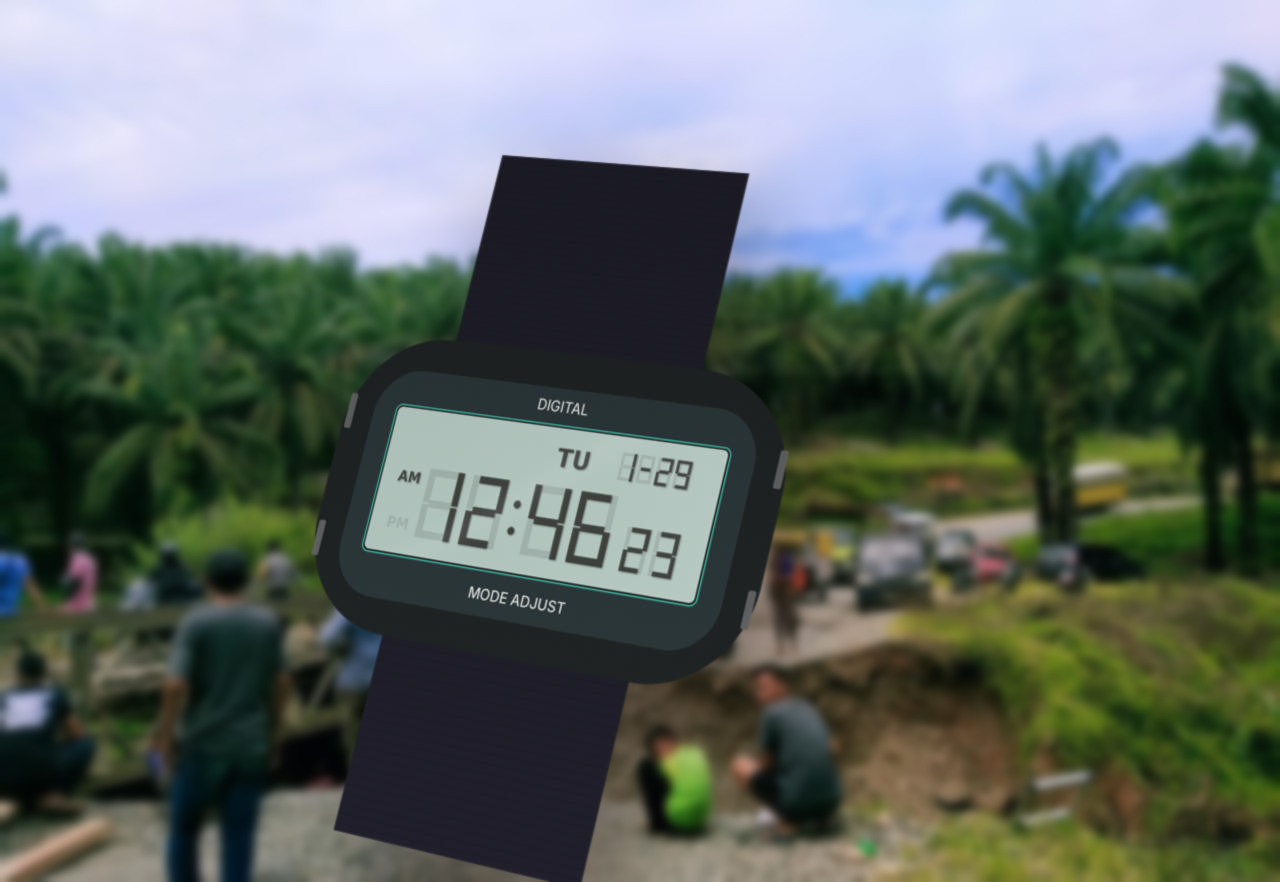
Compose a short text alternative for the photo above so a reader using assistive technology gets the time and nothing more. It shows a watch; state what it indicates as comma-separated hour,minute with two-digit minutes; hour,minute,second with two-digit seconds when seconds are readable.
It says 12,46,23
